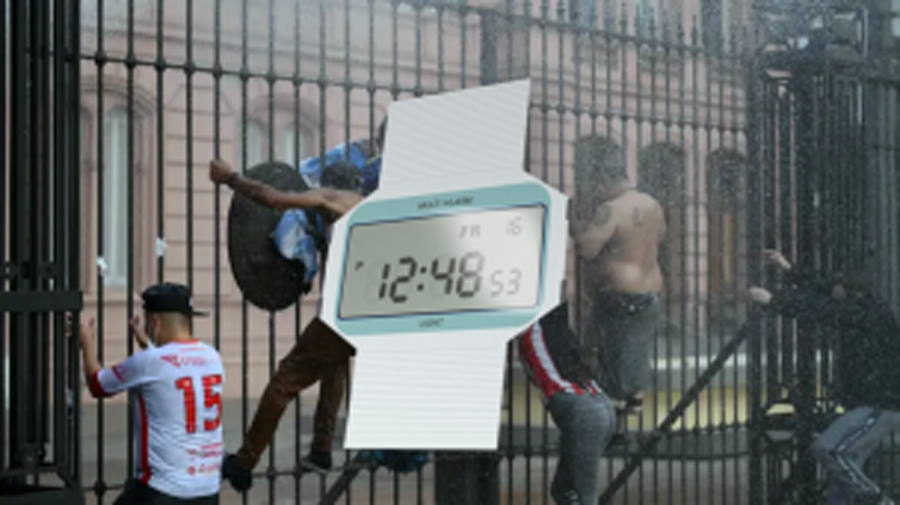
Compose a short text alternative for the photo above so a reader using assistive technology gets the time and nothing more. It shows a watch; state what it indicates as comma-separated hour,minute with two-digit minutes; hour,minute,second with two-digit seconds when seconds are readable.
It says 12,48,53
